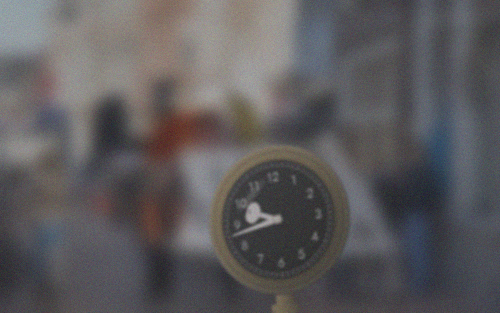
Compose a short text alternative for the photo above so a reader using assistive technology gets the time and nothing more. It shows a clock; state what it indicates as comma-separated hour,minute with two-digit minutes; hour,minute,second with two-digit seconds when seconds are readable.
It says 9,43
